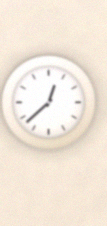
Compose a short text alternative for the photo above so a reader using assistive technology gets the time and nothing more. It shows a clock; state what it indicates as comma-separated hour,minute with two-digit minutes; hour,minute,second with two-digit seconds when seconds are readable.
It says 12,38
